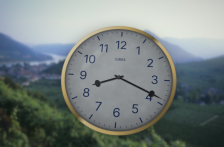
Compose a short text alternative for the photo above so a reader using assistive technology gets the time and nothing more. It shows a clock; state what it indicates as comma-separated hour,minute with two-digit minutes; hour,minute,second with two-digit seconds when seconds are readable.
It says 8,19
